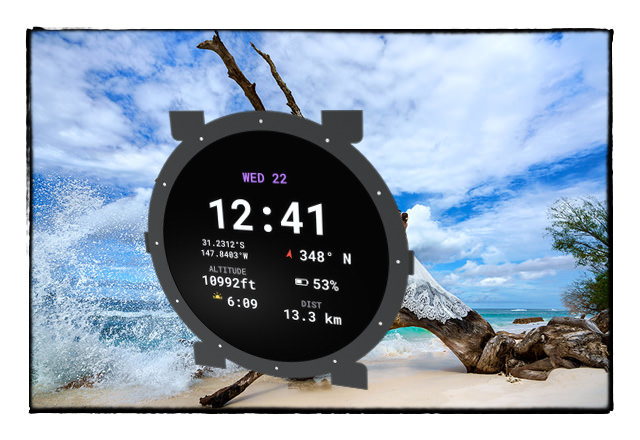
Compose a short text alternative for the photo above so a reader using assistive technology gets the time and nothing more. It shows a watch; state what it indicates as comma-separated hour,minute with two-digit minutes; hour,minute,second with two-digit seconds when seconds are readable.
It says 12,41
